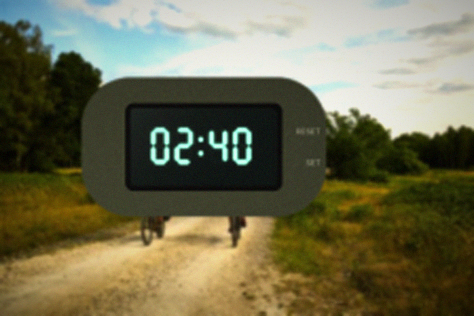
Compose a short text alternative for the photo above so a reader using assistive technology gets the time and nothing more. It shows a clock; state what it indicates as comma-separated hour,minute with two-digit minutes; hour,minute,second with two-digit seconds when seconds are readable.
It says 2,40
